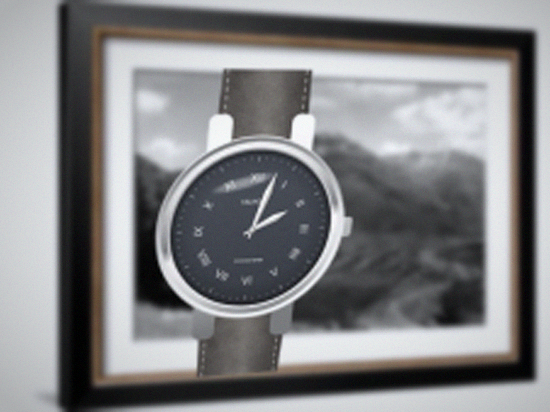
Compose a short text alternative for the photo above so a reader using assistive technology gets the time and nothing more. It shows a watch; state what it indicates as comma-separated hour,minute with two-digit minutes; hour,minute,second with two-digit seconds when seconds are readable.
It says 2,03
